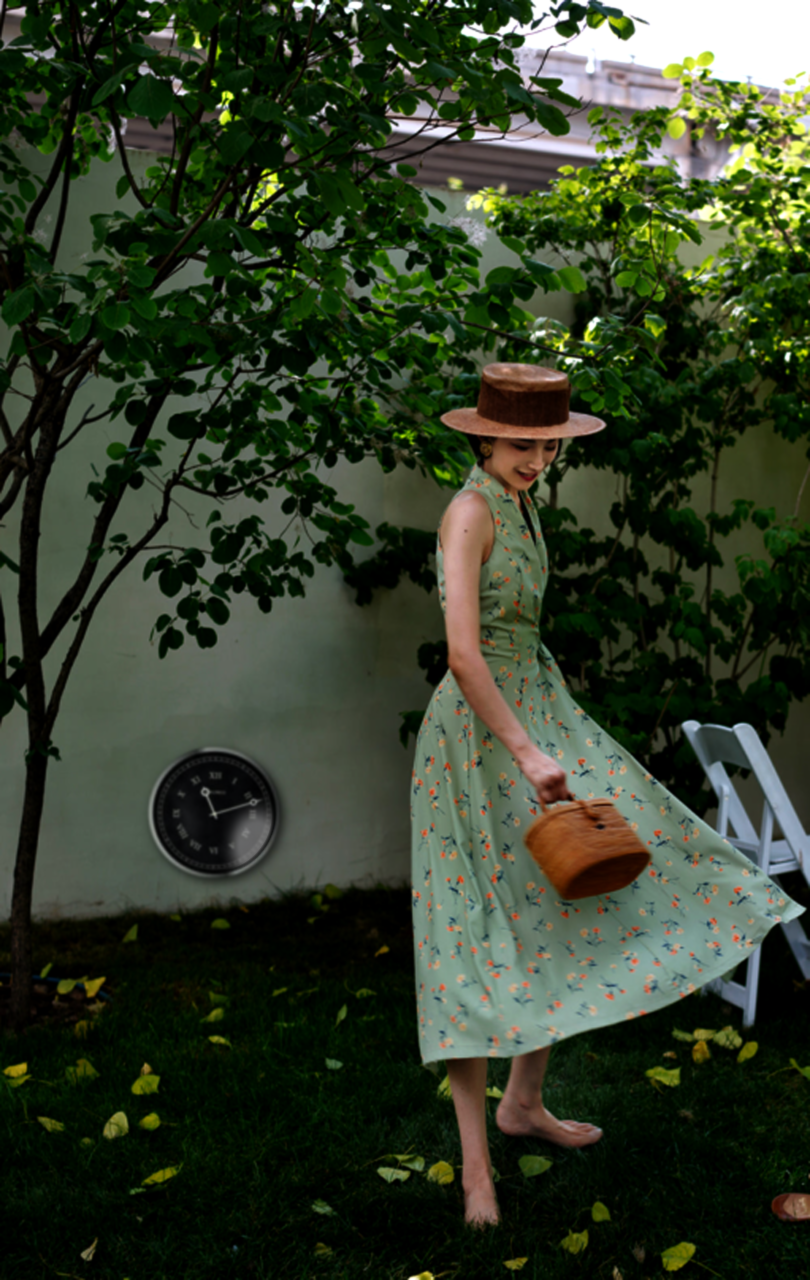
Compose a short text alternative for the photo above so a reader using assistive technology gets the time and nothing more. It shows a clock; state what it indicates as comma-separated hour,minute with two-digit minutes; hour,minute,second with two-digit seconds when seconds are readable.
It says 11,12
